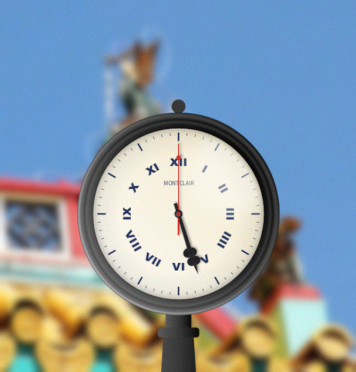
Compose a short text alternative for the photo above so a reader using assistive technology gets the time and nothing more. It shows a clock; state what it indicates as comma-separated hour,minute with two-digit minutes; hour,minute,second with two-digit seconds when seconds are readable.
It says 5,27,00
